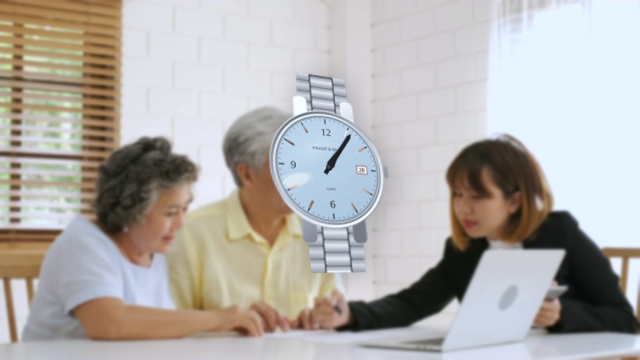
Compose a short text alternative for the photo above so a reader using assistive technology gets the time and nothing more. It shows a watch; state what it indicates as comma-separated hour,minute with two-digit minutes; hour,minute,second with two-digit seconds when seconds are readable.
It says 1,06
